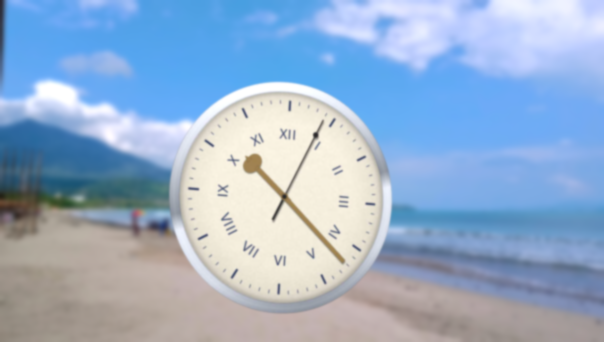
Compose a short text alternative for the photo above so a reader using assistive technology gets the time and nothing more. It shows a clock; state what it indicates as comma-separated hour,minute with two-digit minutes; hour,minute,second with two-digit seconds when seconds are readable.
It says 10,22,04
